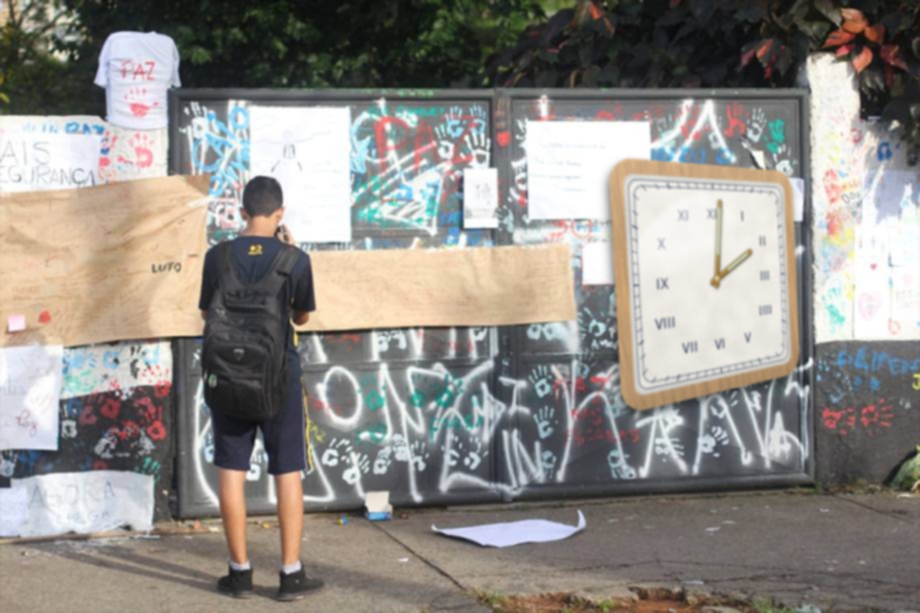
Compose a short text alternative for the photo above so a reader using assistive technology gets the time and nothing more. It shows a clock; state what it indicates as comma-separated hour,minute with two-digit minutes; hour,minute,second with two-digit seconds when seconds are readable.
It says 2,01
